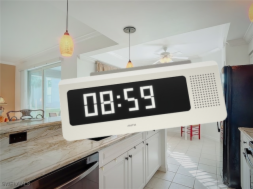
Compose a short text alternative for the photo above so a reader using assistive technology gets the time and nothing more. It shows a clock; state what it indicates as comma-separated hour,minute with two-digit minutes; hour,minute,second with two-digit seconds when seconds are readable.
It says 8,59
